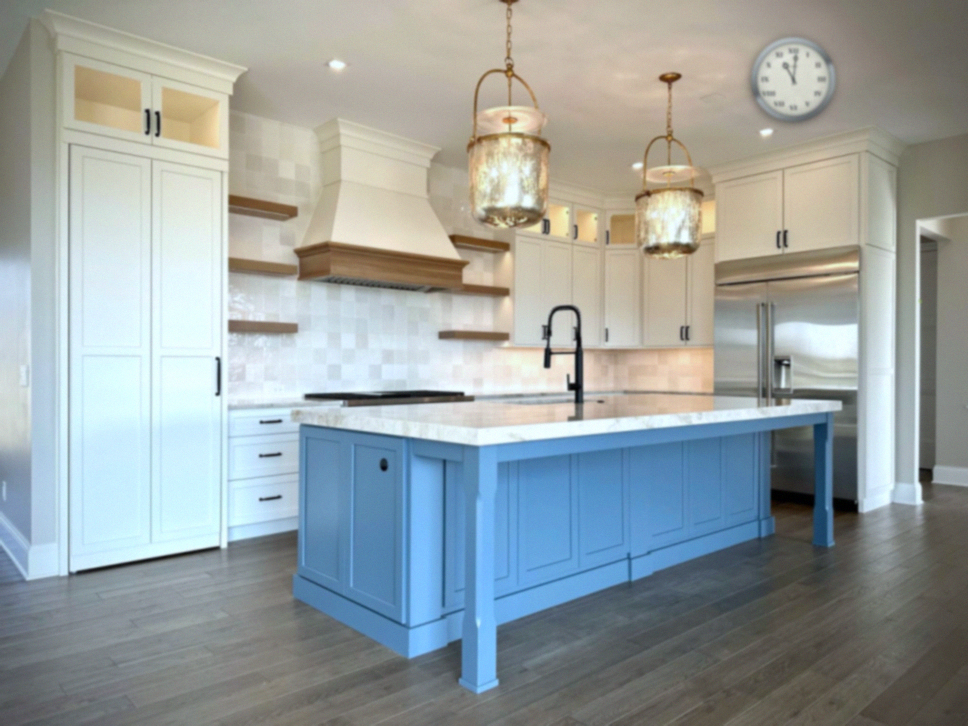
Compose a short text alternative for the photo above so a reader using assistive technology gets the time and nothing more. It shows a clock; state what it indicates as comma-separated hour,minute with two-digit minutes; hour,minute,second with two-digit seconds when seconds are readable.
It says 11,01
